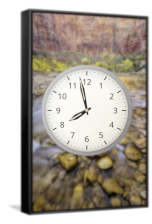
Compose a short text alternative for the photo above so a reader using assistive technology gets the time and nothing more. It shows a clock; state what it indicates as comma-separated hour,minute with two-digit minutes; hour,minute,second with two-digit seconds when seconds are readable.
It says 7,58
